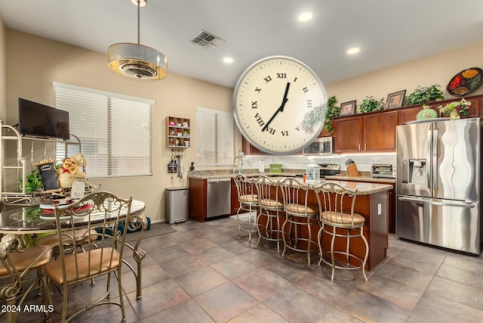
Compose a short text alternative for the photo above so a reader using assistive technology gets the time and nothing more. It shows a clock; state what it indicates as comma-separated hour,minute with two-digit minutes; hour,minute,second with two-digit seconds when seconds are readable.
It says 12,37
